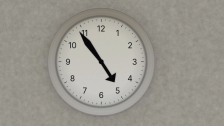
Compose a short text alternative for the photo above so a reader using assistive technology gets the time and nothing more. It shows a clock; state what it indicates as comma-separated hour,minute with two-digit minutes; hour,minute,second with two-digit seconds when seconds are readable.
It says 4,54
